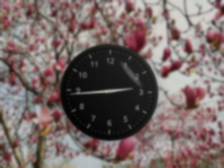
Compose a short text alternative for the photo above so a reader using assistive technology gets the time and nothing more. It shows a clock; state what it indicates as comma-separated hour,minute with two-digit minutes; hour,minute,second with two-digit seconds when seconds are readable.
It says 2,44
